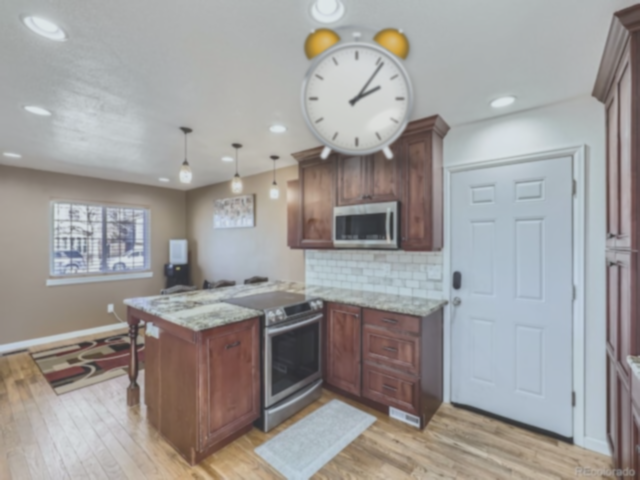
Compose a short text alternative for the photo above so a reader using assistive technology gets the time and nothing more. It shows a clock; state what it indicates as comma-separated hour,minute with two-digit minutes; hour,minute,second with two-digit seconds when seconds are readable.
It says 2,06
